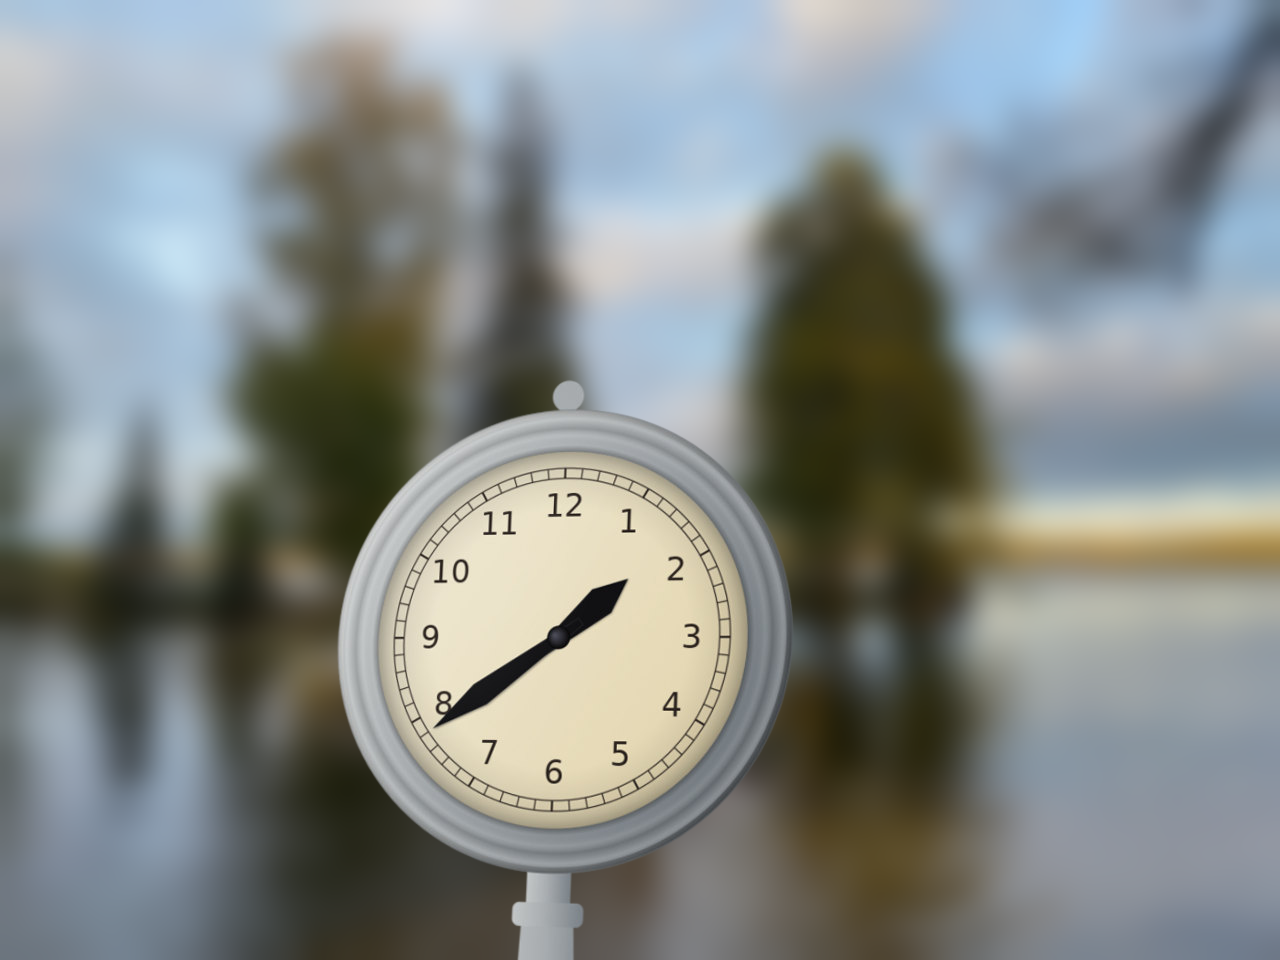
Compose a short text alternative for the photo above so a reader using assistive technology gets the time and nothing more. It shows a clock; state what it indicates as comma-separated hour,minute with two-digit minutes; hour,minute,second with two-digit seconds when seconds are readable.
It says 1,39
